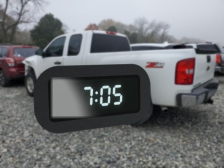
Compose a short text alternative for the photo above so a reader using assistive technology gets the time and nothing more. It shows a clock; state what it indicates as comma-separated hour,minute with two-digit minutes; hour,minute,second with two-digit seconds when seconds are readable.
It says 7,05
